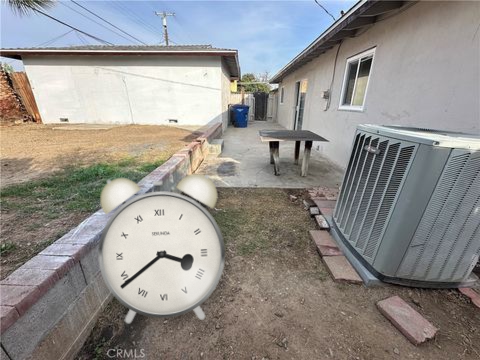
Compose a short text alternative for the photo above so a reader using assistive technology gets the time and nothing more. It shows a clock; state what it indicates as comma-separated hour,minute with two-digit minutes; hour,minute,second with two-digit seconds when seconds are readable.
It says 3,39
